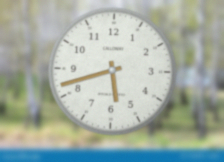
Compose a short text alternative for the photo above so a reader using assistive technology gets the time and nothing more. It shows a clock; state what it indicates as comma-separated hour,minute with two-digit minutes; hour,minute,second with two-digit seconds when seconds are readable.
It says 5,42
